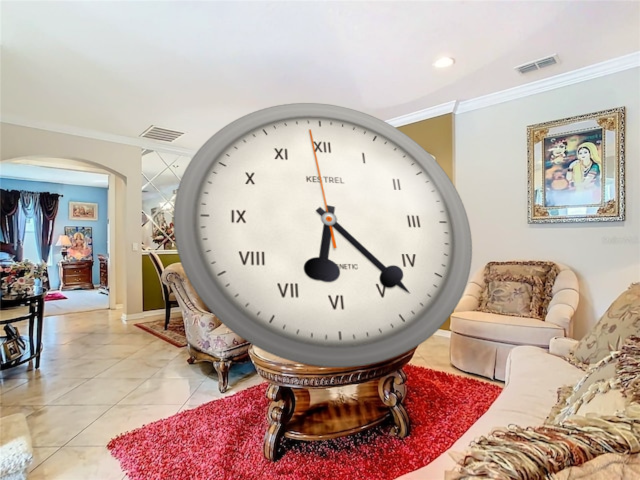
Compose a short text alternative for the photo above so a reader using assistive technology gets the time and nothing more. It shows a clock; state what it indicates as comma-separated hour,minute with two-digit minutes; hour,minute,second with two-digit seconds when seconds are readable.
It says 6,22,59
